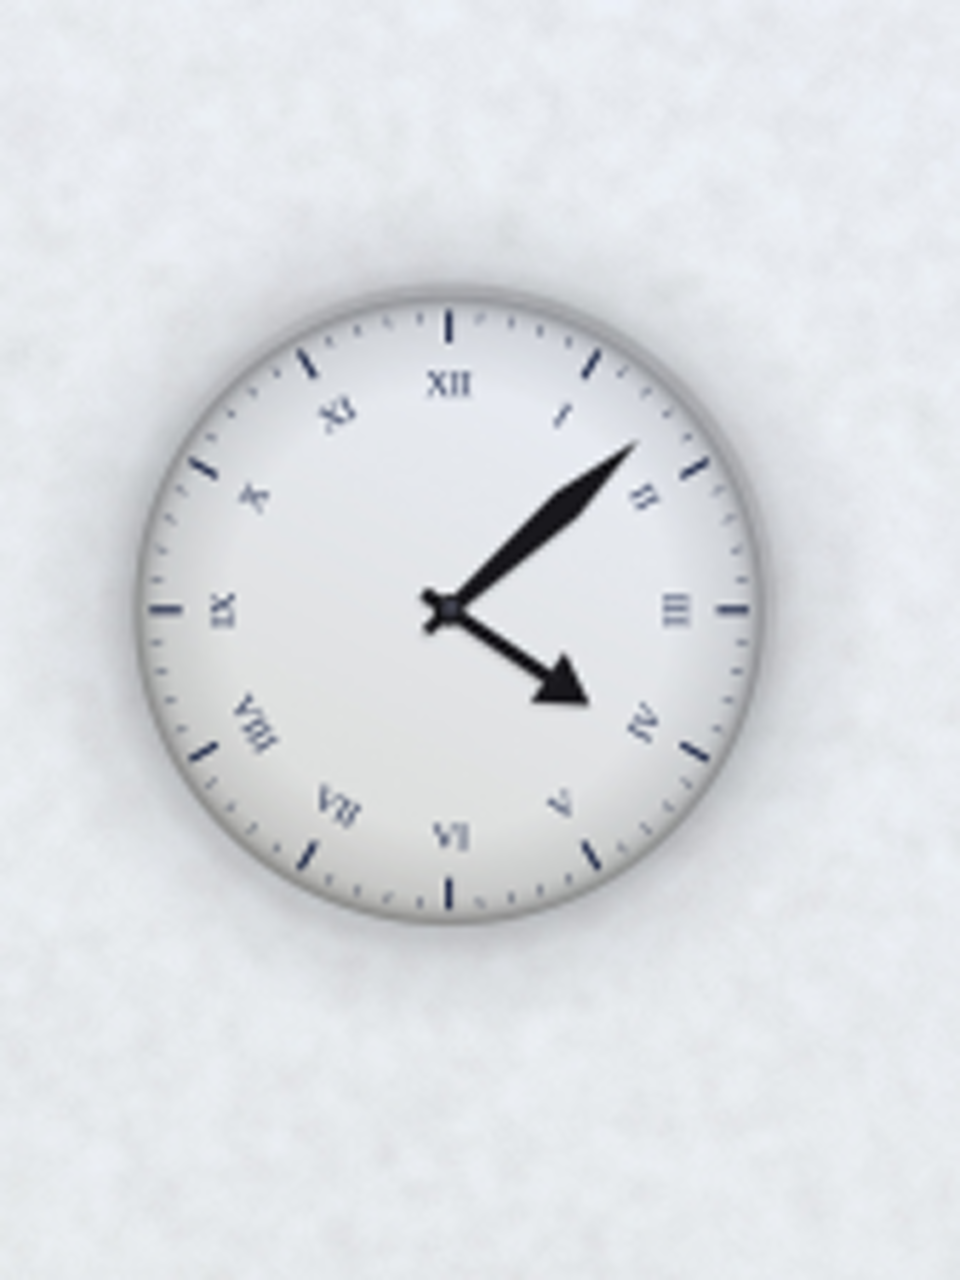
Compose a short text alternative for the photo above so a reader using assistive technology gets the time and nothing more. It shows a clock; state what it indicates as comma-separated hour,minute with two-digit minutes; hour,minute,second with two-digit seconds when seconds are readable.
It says 4,08
